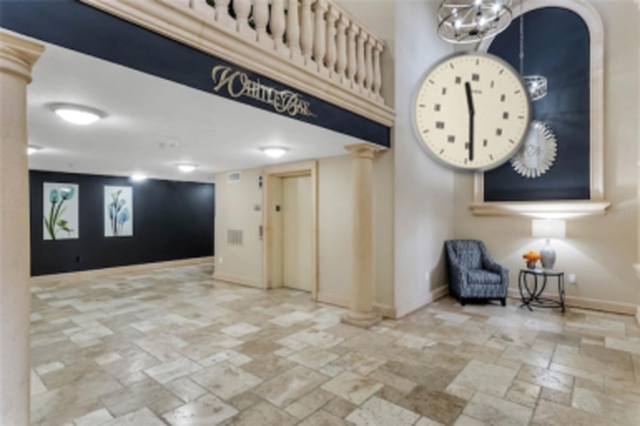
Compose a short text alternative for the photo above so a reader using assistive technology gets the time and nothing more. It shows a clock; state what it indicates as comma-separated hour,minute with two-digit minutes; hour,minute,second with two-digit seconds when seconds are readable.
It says 11,29
